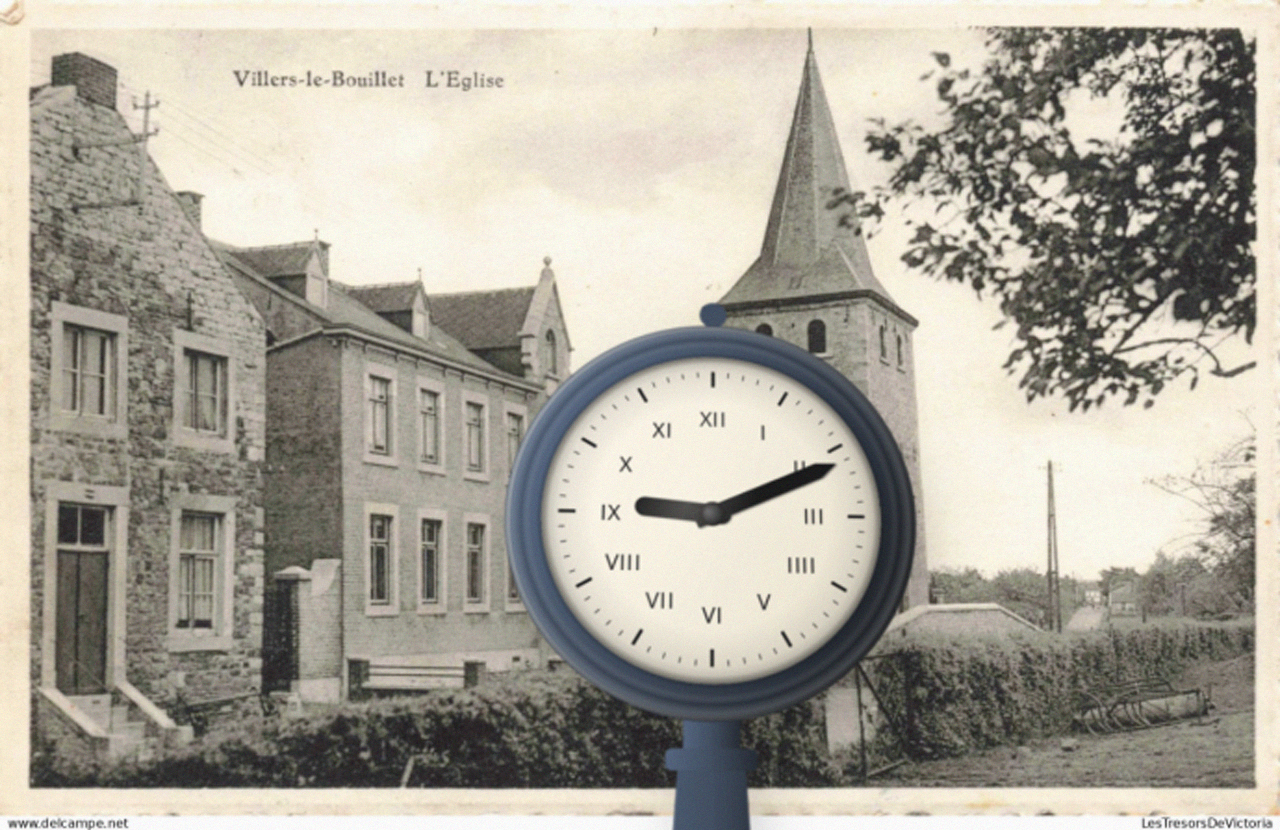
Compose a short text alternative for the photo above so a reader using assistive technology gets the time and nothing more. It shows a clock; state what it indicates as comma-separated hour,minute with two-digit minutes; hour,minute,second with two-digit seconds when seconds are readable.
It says 9,11
